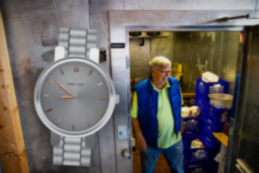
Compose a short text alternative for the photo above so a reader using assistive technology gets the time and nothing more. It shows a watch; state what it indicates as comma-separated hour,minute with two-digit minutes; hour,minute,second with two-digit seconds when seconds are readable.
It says 8,51
